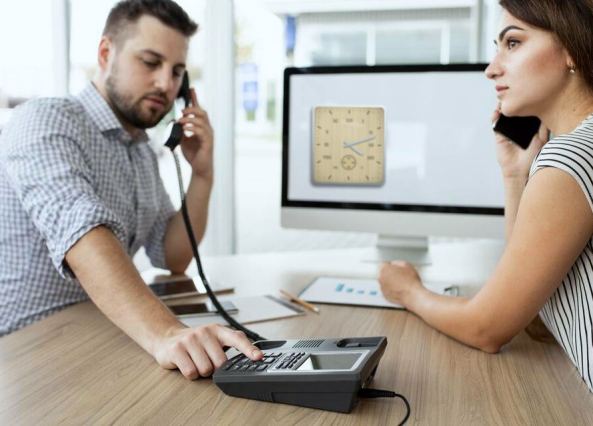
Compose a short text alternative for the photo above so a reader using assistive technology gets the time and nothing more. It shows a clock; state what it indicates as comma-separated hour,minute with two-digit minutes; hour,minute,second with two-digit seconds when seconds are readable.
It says 4,12
